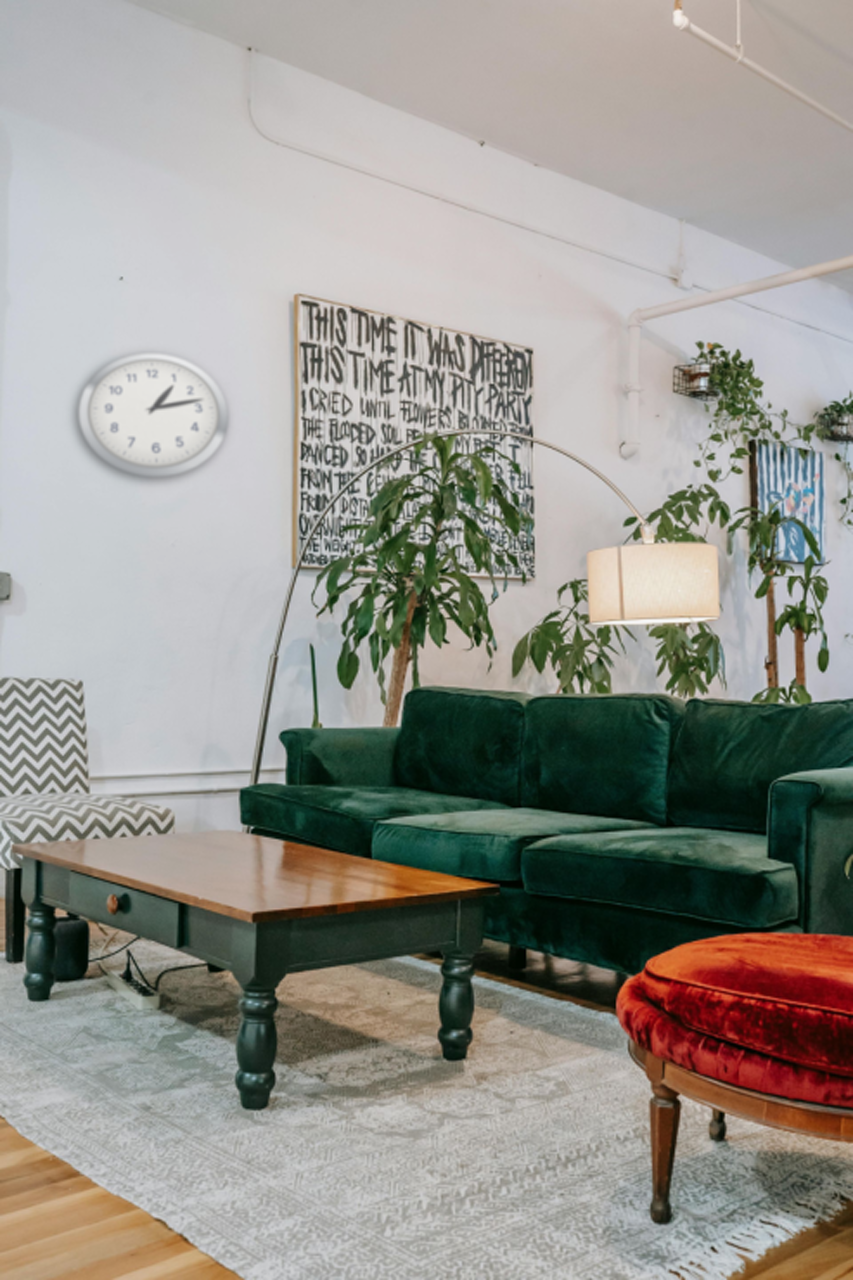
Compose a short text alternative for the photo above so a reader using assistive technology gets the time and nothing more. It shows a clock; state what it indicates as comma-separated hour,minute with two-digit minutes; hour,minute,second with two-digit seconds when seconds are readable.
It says 1,13
